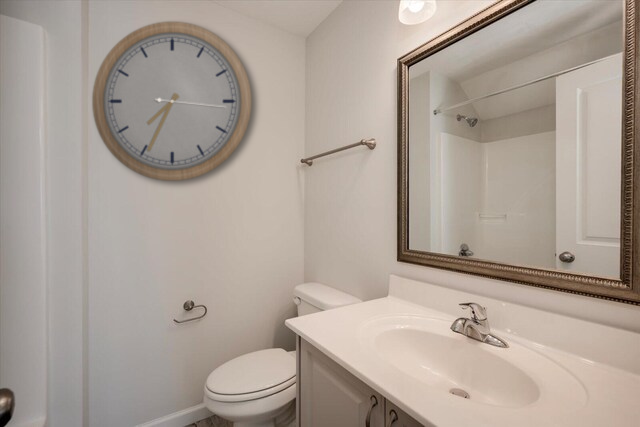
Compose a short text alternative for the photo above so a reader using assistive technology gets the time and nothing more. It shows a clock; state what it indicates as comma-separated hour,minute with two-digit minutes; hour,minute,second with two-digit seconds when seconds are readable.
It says 7,34,16
